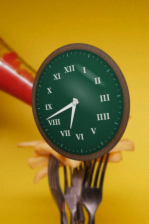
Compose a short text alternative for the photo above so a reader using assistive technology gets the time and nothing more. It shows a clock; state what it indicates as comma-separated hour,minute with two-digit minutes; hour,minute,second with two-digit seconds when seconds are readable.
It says 6,42
